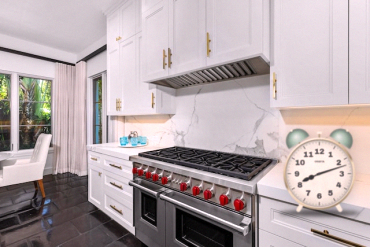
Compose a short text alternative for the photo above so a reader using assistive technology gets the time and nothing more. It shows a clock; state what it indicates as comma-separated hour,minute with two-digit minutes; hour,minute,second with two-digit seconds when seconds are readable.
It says 8,12
